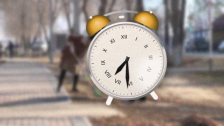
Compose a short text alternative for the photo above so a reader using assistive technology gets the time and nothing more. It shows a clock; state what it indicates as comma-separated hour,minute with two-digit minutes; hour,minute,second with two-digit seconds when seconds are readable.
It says 7,31
